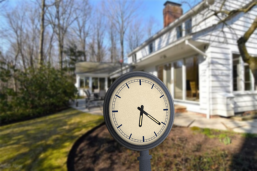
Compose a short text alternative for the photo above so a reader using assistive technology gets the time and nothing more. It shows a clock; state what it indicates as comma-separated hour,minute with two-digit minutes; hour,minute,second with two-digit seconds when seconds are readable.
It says 6,21
